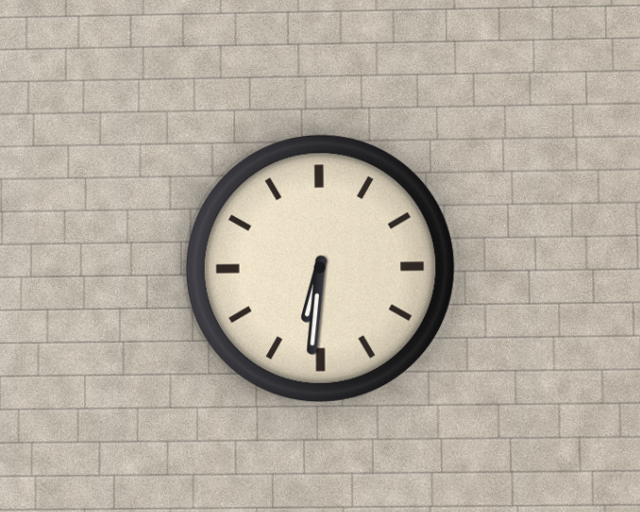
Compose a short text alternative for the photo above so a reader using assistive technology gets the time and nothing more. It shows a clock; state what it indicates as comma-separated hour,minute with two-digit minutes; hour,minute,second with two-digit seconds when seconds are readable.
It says 6,31
